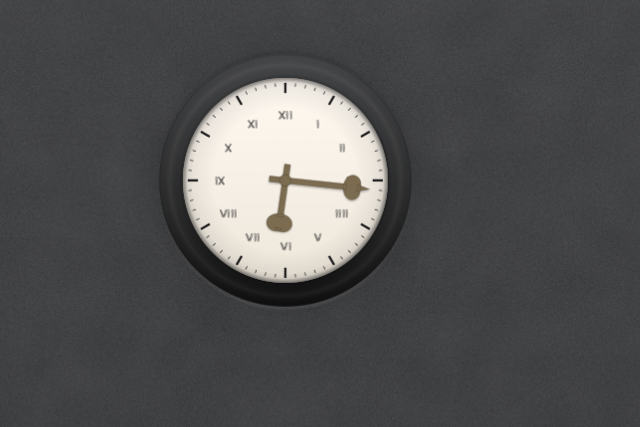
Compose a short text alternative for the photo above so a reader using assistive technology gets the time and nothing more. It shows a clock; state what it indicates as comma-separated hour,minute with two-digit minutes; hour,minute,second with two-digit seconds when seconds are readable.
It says 6,16
